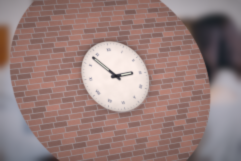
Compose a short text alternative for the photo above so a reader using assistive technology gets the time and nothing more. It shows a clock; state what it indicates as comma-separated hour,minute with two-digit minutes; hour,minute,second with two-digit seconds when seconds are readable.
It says 2,53
